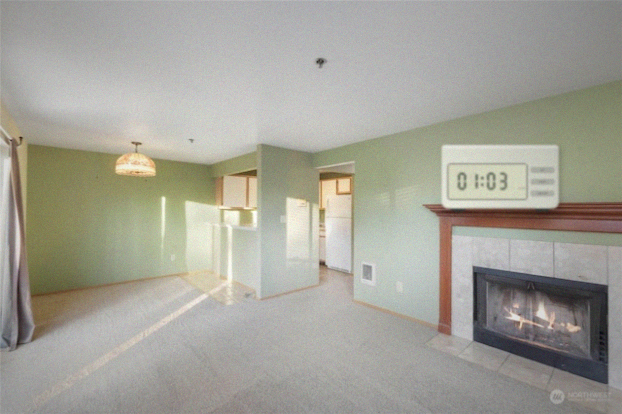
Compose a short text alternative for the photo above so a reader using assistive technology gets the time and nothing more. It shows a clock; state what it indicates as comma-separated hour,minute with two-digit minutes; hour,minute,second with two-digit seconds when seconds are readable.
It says 1,03
